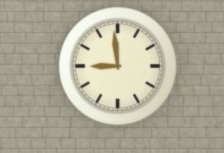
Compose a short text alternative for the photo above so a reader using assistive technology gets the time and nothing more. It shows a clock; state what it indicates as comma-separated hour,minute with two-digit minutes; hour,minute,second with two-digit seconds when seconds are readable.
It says 8,59
